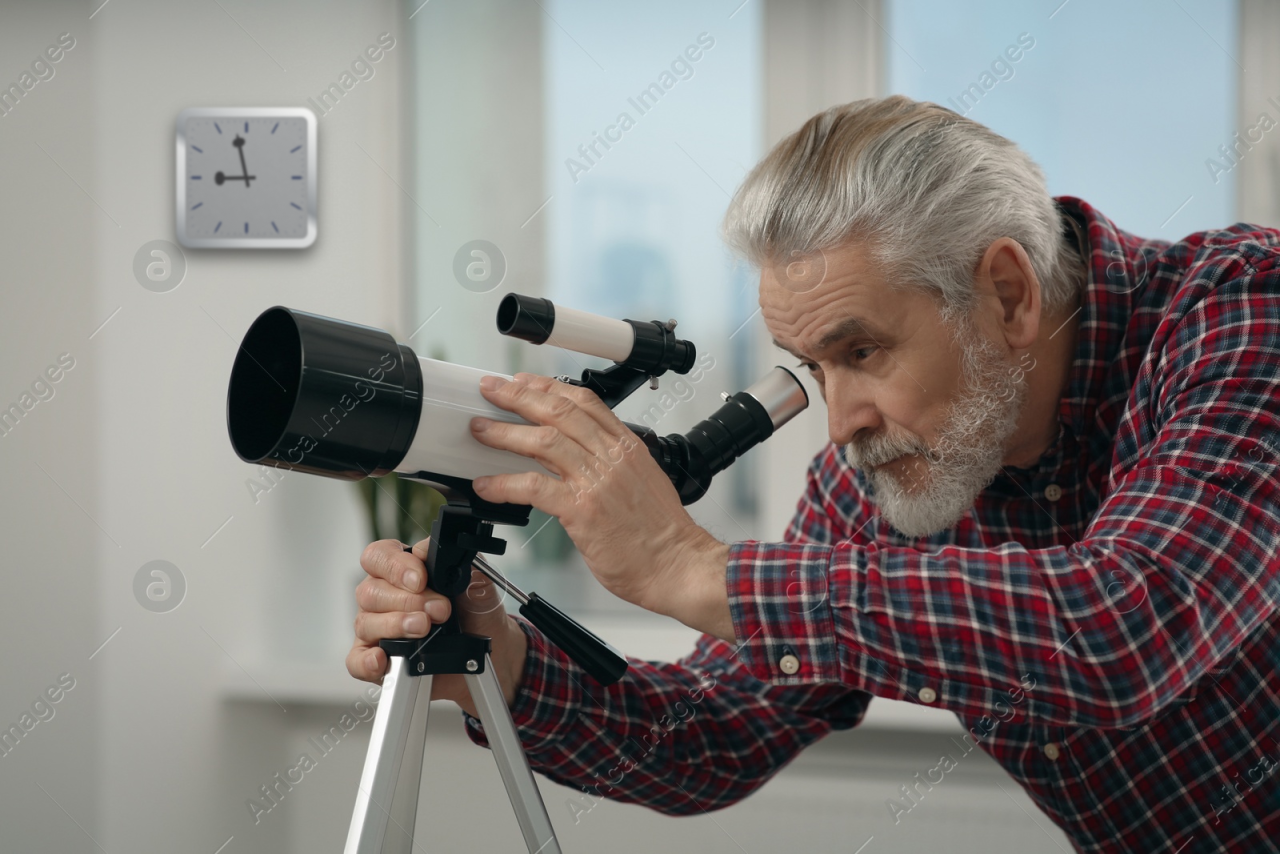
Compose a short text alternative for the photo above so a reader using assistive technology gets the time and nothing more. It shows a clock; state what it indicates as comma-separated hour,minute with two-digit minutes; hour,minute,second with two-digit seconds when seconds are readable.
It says 8,58
